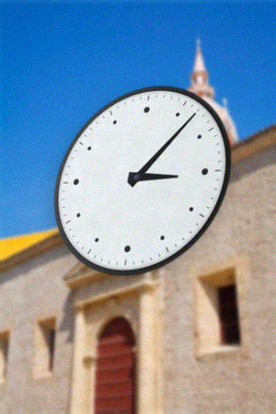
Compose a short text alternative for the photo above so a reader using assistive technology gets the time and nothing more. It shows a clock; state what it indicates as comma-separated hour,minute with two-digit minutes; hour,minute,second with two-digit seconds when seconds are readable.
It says 3,07
